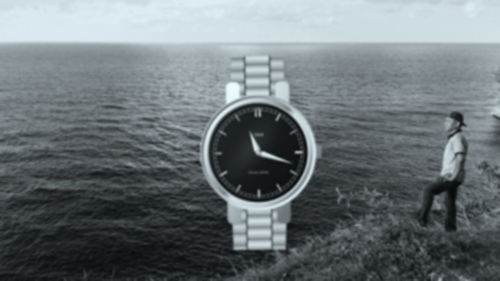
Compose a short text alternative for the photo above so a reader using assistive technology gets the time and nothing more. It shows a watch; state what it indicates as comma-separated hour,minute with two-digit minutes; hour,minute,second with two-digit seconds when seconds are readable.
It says 11,18
